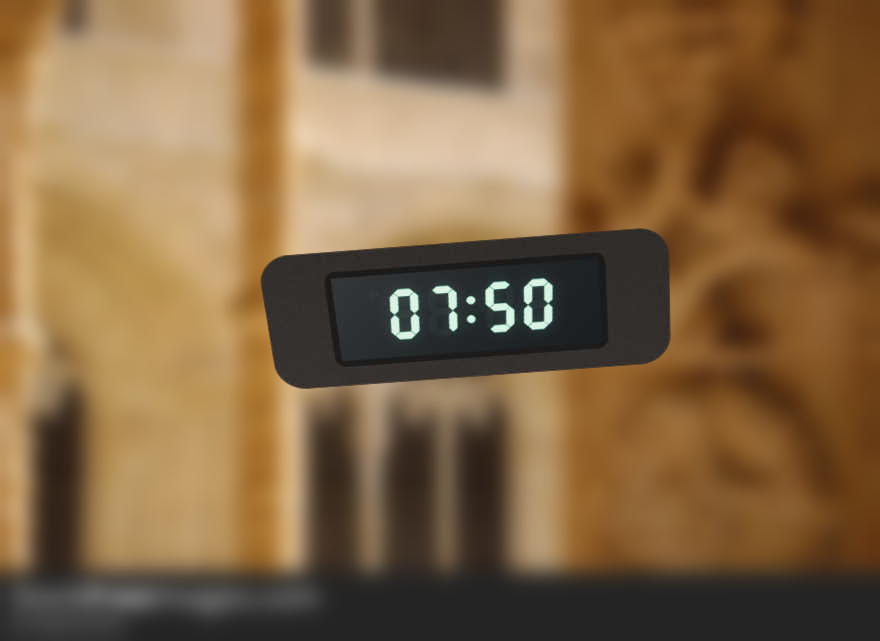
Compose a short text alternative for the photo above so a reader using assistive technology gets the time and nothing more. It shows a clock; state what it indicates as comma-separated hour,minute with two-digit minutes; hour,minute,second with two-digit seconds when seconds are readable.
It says 7,50
